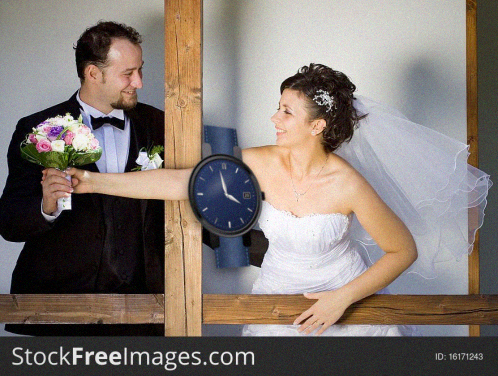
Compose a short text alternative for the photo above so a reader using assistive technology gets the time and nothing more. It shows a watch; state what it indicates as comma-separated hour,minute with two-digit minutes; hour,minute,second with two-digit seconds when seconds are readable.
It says 3,58
